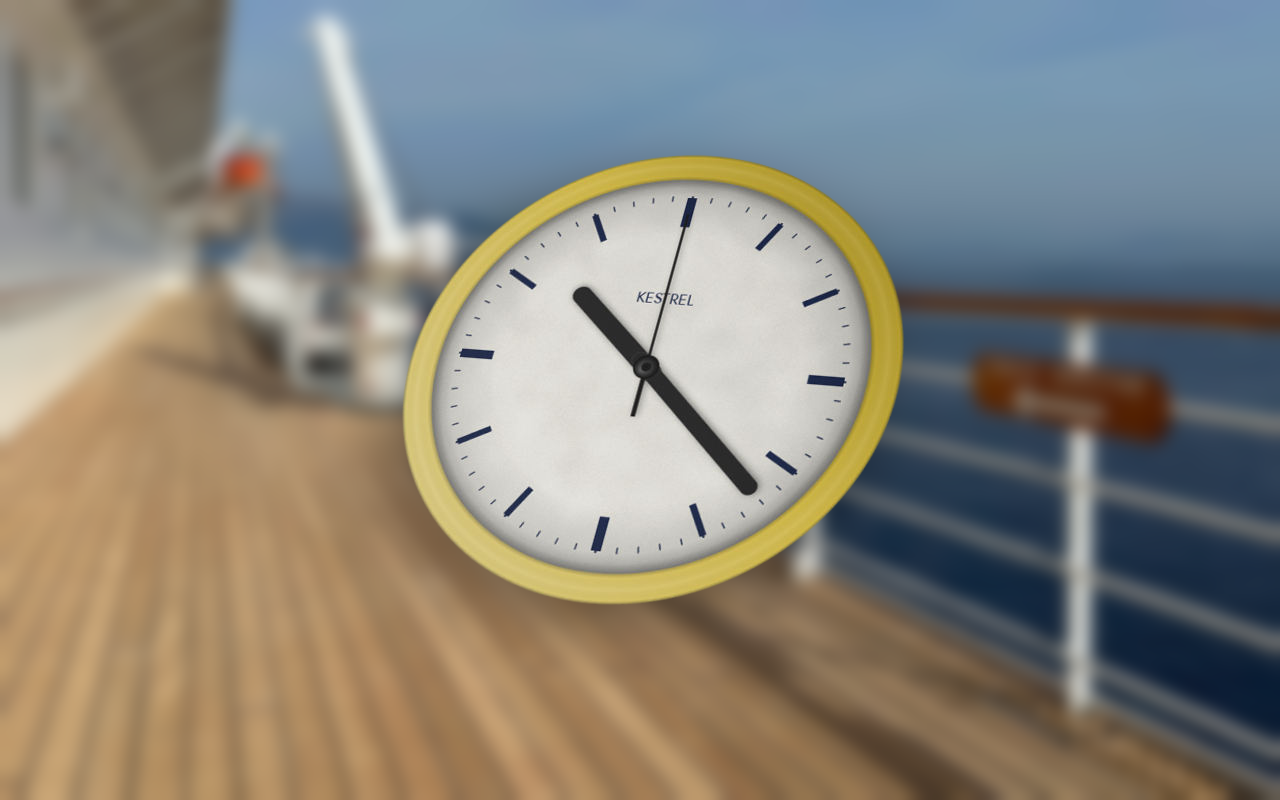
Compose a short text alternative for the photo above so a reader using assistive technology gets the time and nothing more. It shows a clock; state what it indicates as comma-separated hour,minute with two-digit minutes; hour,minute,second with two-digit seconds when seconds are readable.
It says 10,22,00
